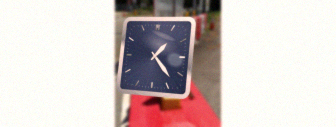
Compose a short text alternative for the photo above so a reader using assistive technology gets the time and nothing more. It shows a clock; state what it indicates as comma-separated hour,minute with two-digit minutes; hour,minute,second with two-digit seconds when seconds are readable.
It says 1,23
